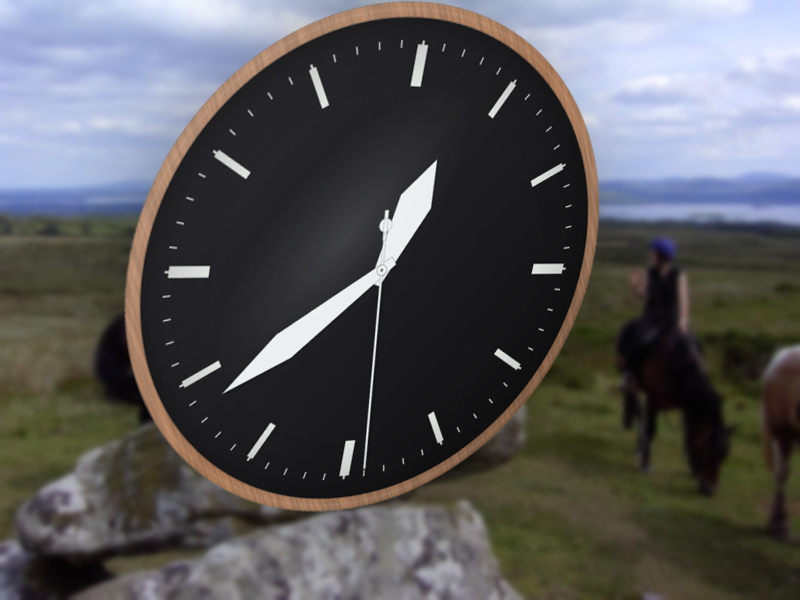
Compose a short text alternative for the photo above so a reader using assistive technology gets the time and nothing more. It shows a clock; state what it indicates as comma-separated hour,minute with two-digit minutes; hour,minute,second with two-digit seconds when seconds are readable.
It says 12,38,29
